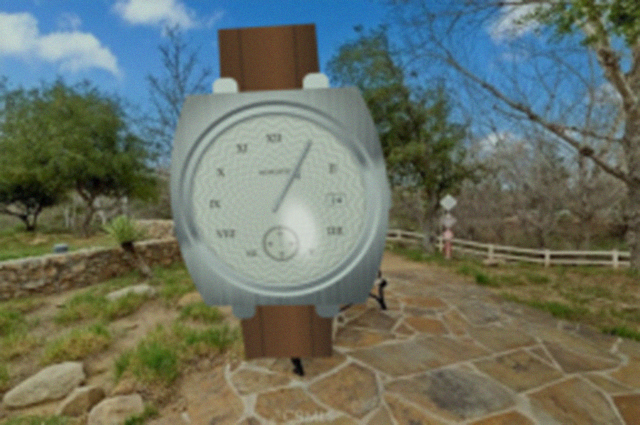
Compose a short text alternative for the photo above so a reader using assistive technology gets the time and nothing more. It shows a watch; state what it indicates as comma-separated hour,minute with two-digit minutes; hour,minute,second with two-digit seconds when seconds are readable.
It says 1,05
